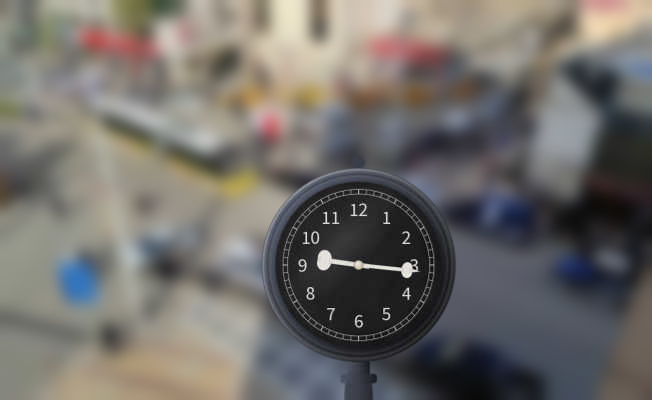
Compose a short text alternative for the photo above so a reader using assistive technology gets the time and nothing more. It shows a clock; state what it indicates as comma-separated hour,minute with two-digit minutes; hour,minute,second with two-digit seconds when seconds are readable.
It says 9,16
